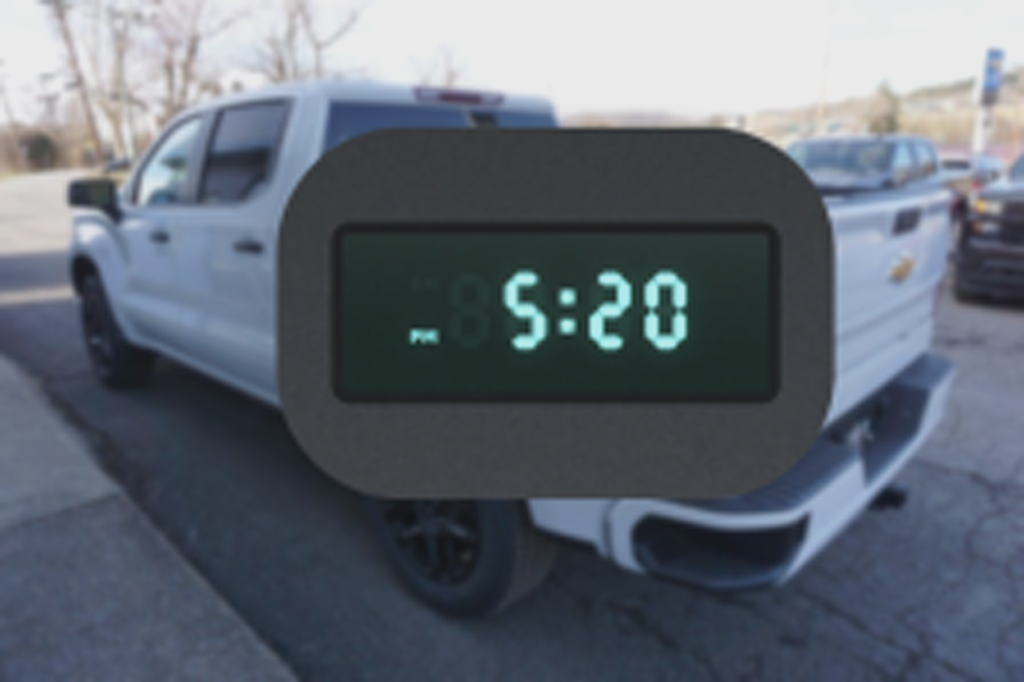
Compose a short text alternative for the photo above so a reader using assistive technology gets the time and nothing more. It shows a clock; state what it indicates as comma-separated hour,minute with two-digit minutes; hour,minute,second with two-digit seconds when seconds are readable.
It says 5,20
